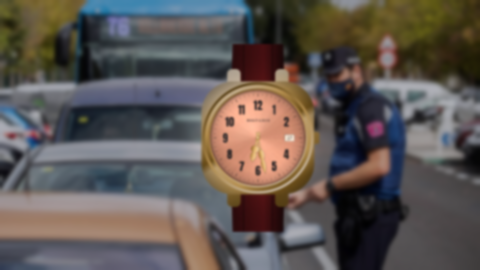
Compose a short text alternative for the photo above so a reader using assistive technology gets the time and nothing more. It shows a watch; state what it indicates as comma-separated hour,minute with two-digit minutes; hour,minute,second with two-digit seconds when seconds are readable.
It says 6,28
